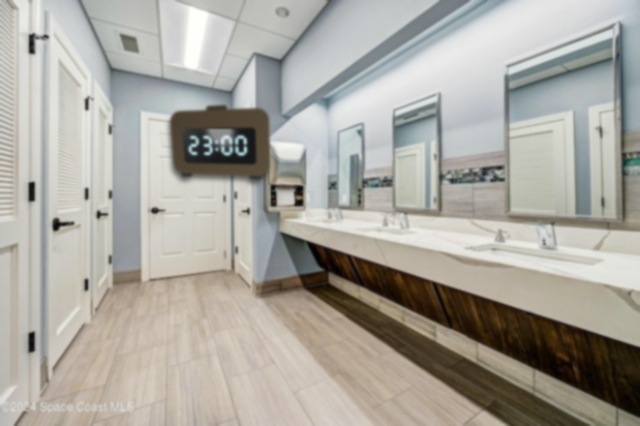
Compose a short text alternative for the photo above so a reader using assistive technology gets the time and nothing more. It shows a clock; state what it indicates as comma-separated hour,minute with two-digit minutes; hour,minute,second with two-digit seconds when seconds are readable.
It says 23,00
